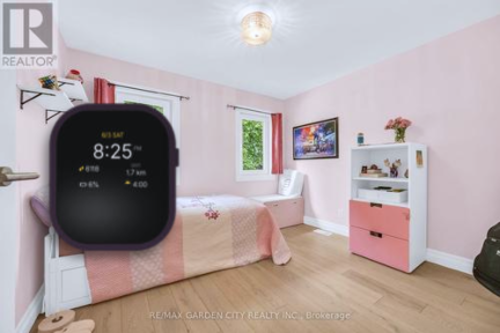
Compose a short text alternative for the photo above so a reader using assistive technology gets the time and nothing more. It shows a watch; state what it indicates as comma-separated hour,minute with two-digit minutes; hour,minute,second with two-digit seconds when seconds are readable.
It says 8,25
